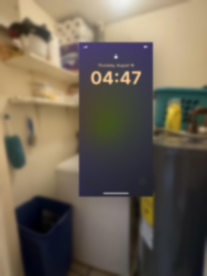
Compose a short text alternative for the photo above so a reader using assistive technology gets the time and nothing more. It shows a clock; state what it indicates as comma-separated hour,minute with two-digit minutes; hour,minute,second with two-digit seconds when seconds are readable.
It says 4,47
